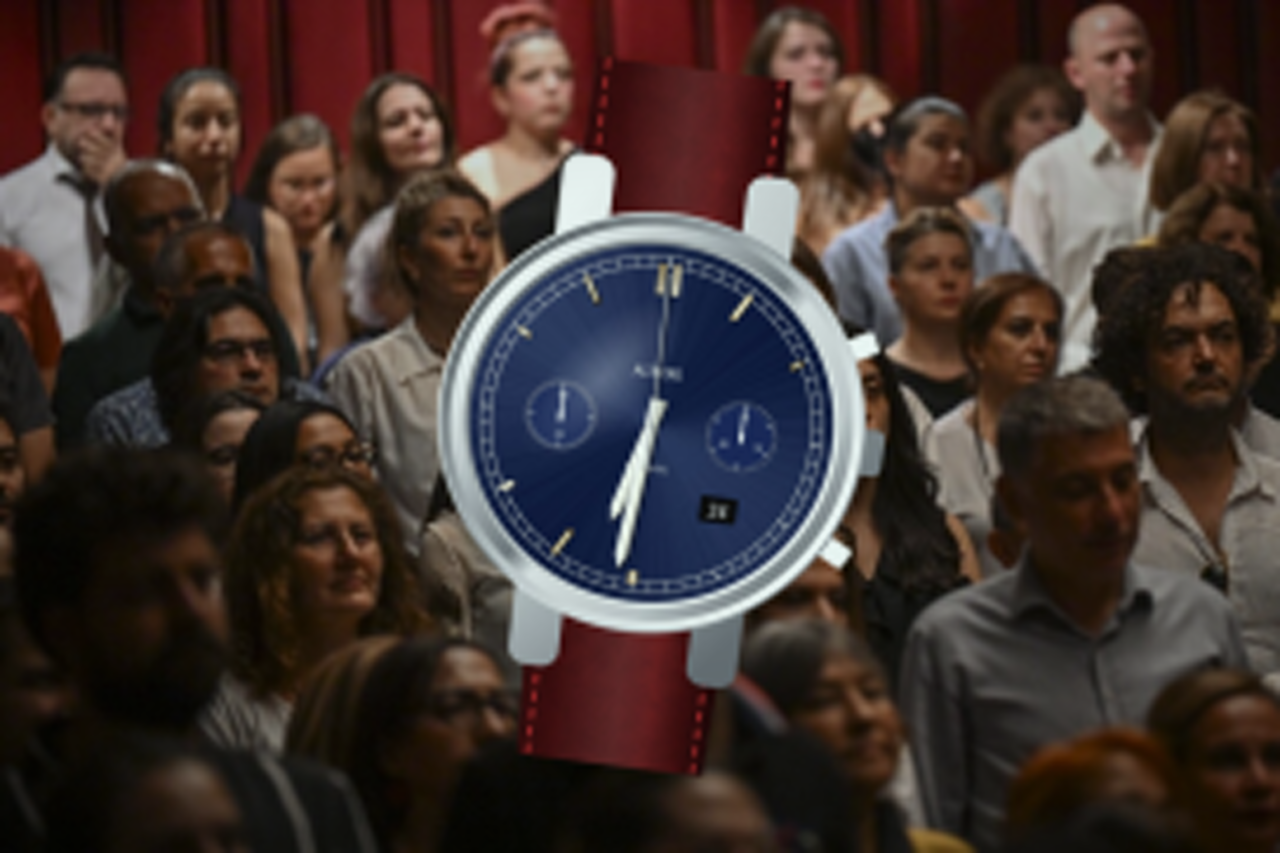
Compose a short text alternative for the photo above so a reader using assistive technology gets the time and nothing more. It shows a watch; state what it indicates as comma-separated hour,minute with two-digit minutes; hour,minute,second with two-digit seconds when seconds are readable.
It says 6,31
